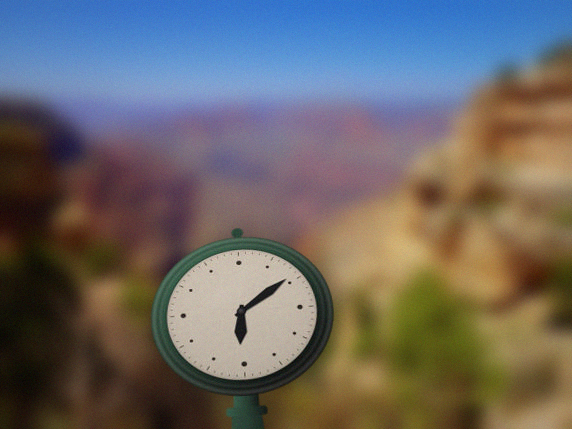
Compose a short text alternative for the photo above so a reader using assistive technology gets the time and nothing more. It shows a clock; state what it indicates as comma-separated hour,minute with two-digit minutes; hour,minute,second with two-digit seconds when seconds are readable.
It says 6,09
